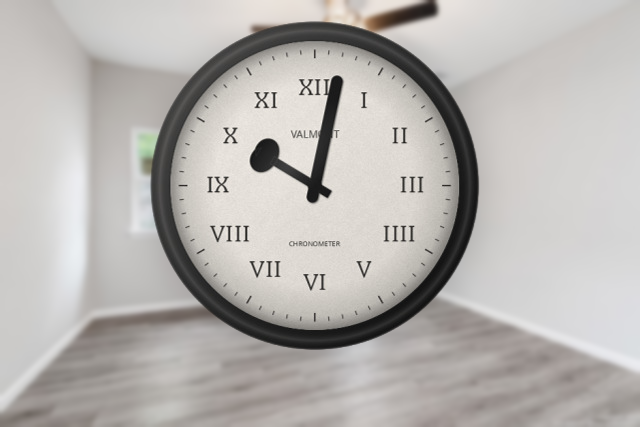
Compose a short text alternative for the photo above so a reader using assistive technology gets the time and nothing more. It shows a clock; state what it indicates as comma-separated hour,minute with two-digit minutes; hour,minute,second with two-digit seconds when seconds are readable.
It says 10,02
